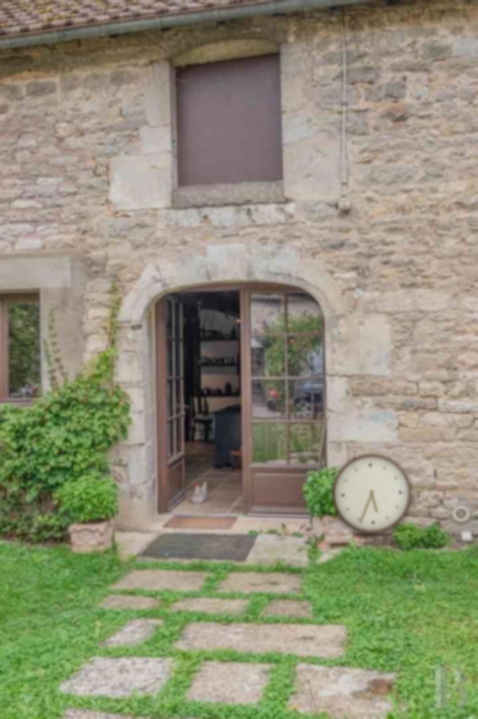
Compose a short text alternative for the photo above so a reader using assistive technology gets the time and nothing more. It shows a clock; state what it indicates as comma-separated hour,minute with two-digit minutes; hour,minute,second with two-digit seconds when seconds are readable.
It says 5,34
